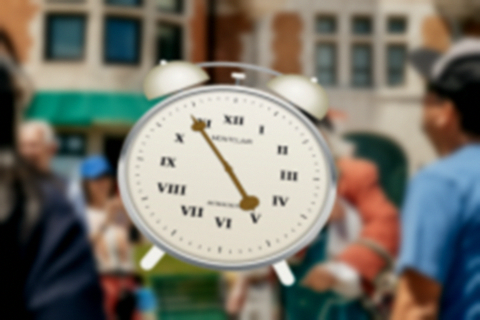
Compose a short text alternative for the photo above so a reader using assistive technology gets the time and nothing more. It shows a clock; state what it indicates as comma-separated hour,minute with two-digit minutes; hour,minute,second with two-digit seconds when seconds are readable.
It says 4,54
